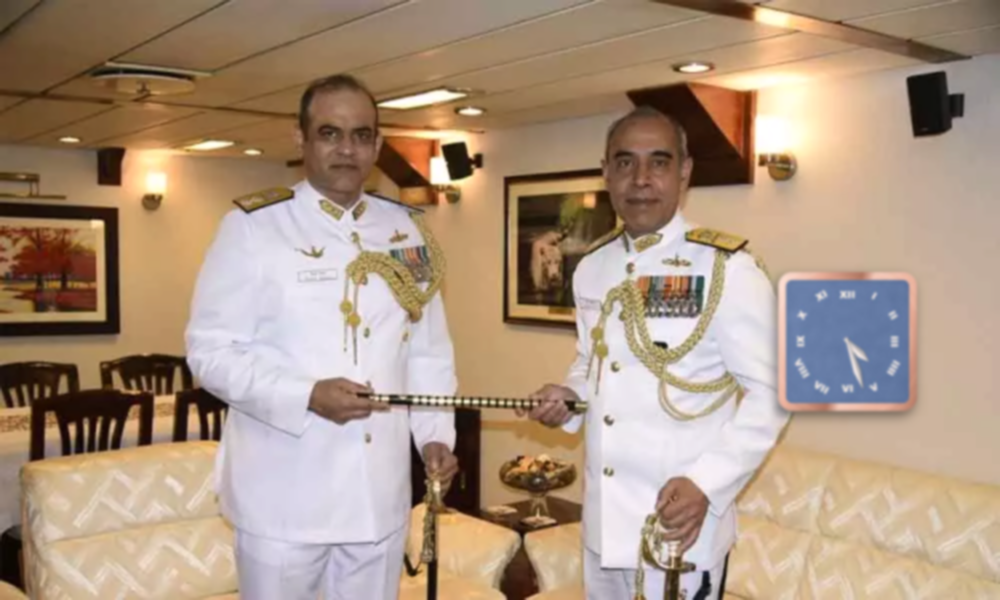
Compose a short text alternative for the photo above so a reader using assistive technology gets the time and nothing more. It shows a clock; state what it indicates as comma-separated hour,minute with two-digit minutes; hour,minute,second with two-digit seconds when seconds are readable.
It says 4,27
